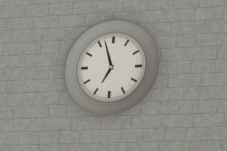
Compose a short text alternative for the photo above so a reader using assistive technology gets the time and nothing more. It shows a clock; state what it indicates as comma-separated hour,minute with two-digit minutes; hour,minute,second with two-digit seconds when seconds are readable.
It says 6,57
